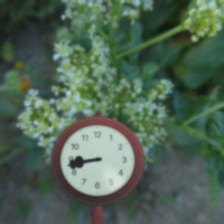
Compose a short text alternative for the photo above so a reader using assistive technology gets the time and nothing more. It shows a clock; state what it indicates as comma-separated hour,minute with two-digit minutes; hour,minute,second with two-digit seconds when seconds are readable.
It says 8,43
